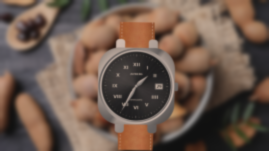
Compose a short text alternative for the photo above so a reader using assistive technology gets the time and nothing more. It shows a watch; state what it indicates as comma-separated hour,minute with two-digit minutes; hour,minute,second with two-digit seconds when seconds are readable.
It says 1,35
